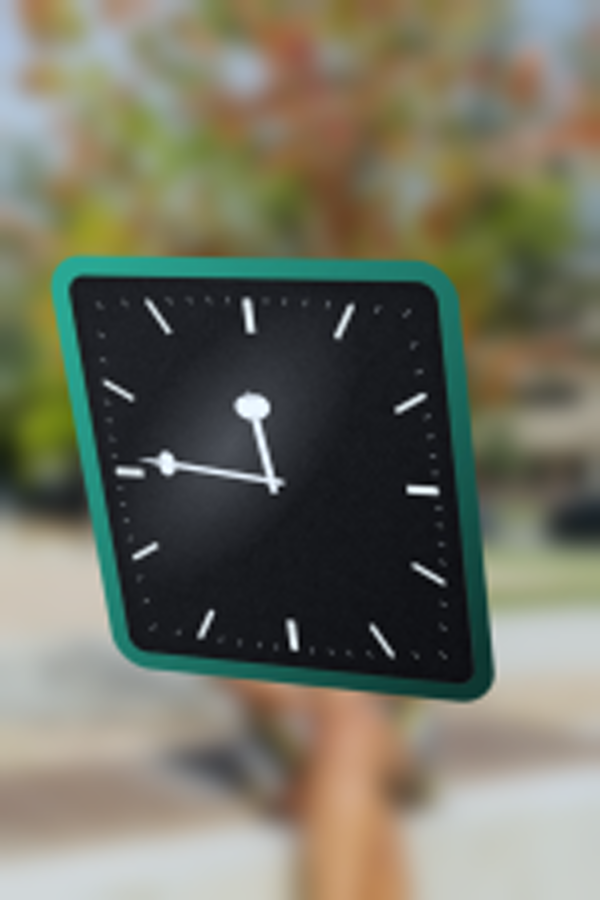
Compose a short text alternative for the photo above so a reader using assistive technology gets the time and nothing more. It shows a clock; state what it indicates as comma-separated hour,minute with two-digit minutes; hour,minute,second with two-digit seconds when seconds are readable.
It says 11,46
